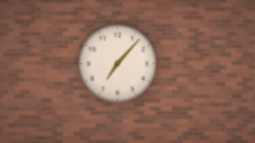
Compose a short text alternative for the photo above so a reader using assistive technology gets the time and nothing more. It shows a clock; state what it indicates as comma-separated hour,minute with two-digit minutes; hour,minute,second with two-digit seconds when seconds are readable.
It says 7,07
